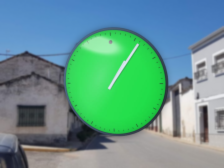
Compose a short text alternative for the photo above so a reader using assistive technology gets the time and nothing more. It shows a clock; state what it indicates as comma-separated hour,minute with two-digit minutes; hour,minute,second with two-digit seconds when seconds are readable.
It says 1,06
